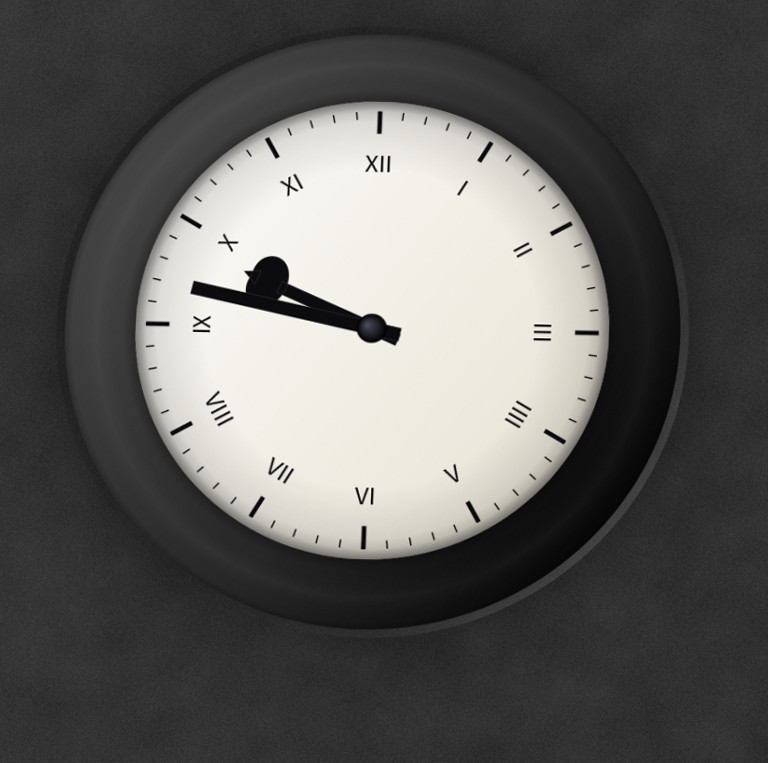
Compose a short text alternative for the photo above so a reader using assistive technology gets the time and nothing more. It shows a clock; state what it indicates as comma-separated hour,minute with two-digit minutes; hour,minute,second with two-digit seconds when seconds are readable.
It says 9,47
